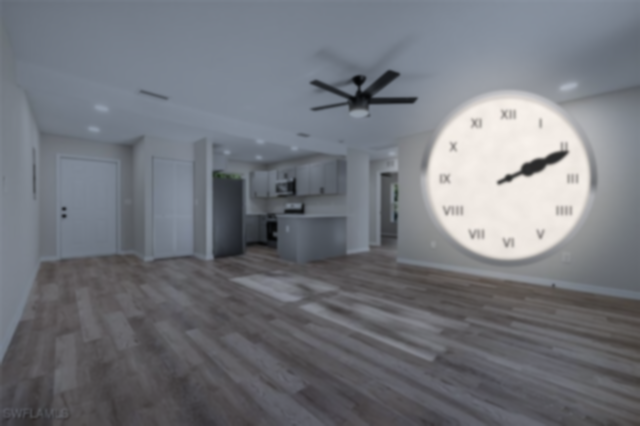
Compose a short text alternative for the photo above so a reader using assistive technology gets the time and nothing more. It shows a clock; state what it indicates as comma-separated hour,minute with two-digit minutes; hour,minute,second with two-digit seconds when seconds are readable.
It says 2,11
